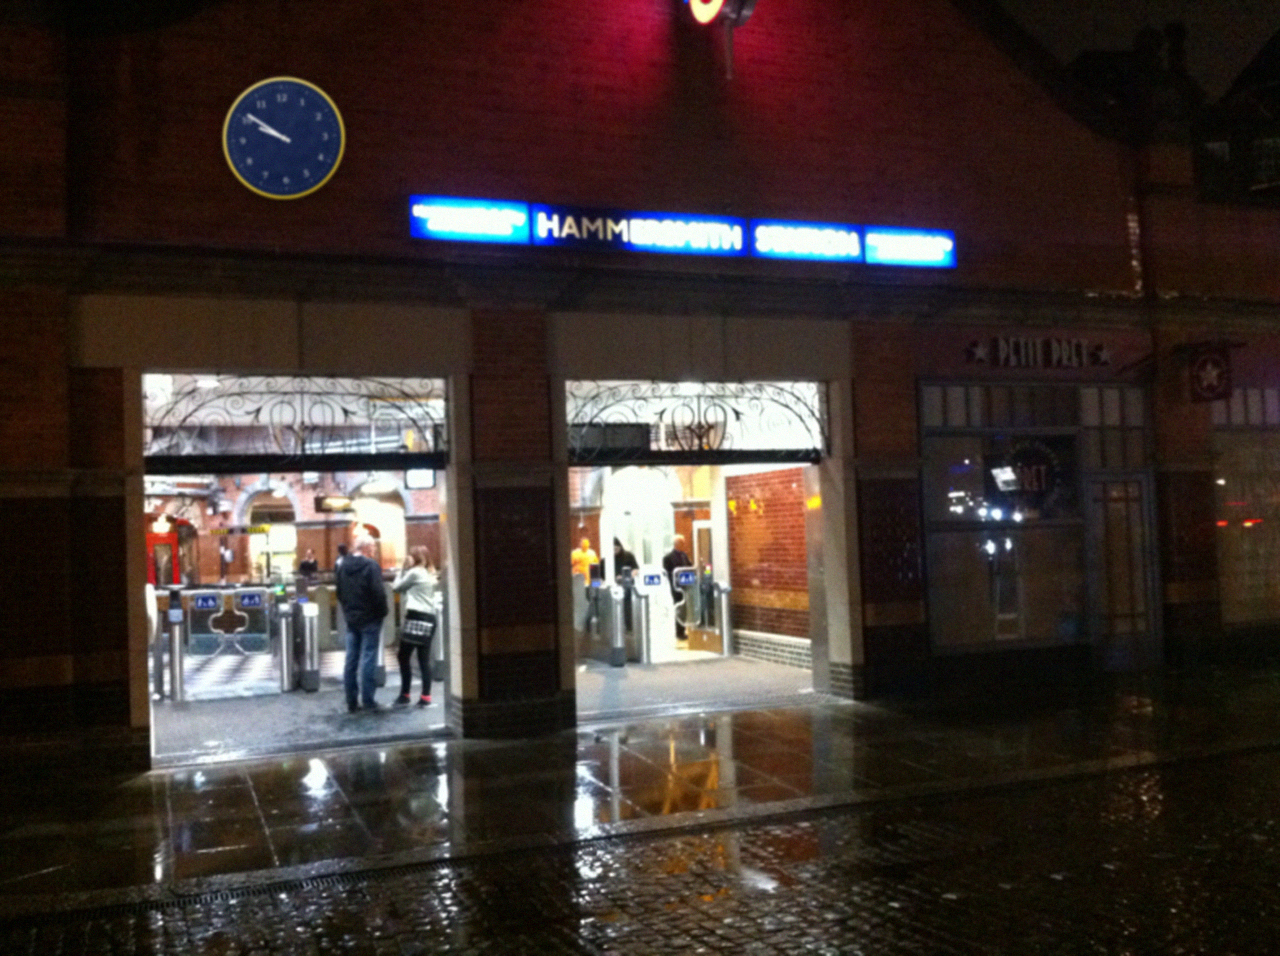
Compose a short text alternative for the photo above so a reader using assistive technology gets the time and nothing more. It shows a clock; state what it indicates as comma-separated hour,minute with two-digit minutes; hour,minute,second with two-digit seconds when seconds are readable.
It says 9,51
